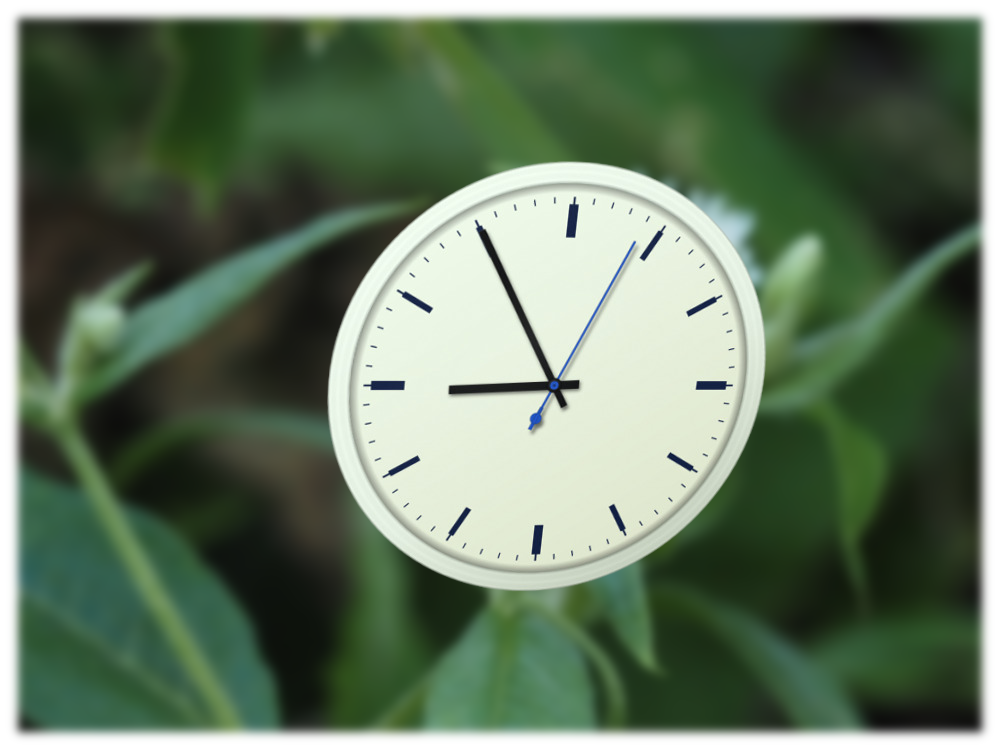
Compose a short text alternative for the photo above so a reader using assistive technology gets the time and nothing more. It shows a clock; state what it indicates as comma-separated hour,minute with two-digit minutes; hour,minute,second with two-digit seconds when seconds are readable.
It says 8,55,04
